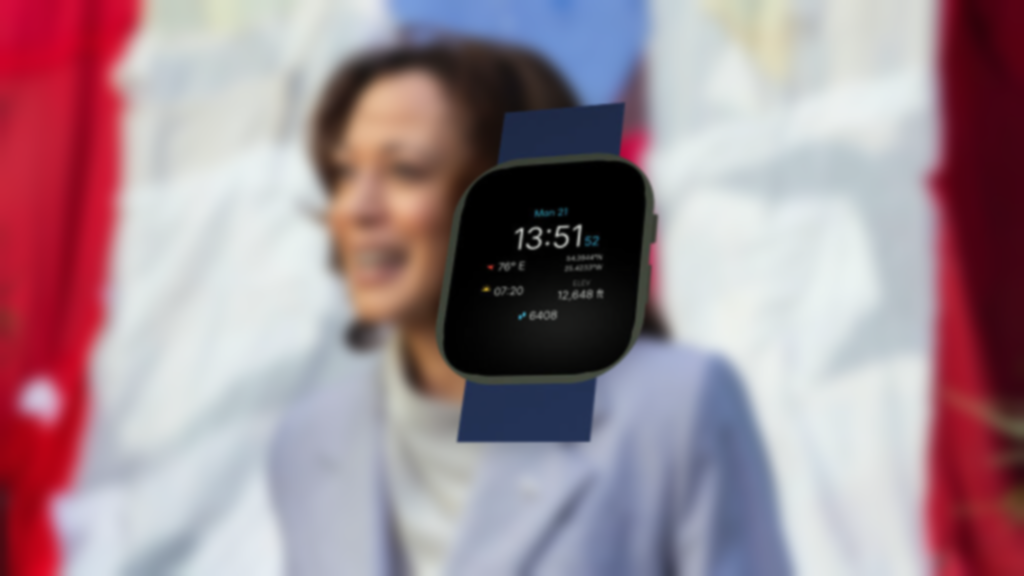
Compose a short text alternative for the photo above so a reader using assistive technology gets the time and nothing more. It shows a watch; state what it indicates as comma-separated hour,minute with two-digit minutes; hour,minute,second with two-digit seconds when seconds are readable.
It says 13,51
